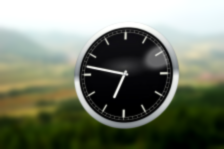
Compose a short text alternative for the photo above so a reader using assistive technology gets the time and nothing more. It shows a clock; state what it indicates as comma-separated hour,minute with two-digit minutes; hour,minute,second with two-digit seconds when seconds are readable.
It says 6,47
